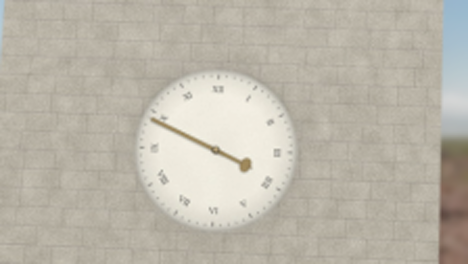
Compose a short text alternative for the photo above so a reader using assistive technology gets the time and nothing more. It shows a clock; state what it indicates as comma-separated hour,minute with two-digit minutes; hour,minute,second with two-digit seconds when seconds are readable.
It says 3,49
